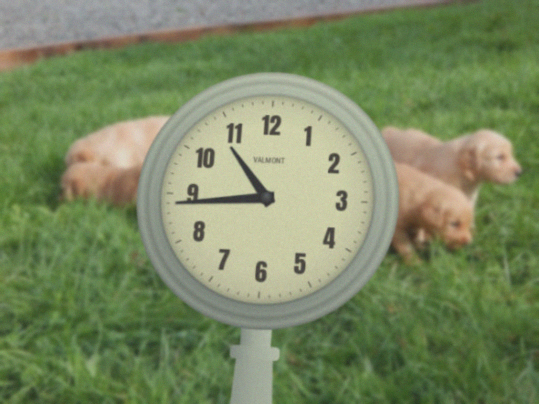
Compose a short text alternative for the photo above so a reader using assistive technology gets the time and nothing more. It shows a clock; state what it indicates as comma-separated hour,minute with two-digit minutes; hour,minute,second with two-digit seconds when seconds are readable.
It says 10,44
